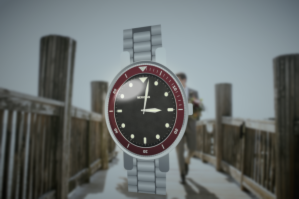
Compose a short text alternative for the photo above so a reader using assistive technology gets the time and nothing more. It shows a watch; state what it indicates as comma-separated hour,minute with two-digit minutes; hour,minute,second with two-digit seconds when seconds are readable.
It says 3,02
